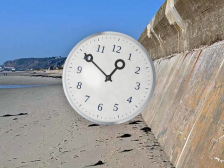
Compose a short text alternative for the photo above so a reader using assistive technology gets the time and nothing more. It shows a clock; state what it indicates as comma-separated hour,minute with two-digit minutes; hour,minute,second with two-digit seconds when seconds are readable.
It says 12,50
